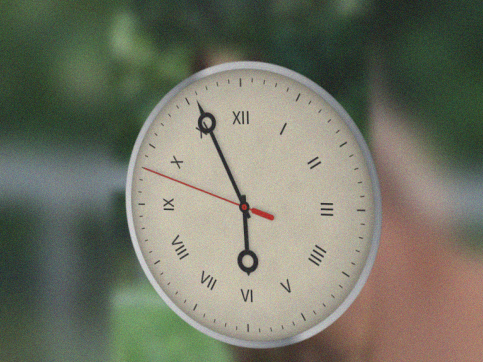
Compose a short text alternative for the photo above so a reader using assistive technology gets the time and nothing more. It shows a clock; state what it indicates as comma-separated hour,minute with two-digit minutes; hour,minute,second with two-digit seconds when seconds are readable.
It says 5,55,48
